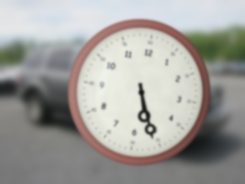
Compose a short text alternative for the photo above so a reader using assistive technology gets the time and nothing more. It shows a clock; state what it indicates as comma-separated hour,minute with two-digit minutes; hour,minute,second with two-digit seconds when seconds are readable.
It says 5,26
